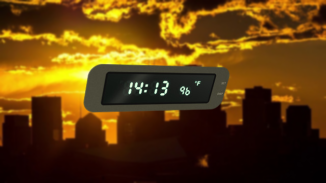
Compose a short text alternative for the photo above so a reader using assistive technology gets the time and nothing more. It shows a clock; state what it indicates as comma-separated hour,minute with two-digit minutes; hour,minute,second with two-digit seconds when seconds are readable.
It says 14,13
